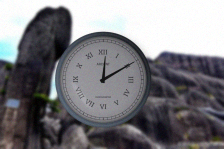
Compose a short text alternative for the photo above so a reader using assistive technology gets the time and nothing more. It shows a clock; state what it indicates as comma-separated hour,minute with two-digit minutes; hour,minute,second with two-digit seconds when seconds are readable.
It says 12,10
